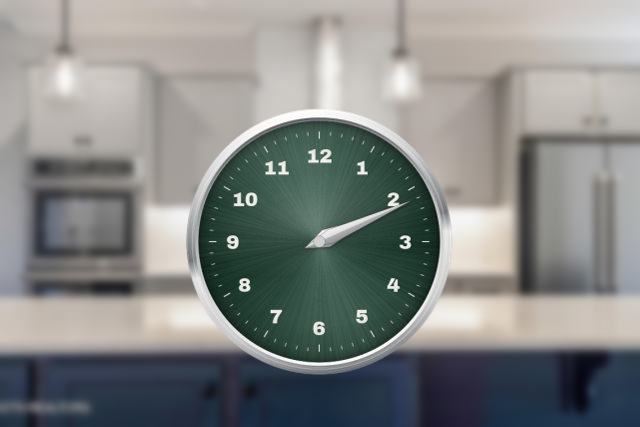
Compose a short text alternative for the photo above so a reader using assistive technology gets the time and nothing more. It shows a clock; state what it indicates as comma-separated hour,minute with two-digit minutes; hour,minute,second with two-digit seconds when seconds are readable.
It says 2,11
